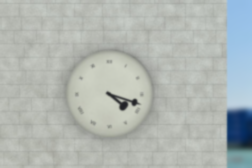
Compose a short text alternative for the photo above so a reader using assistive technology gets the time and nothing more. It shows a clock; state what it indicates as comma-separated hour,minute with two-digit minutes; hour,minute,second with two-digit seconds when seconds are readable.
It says 4,18
